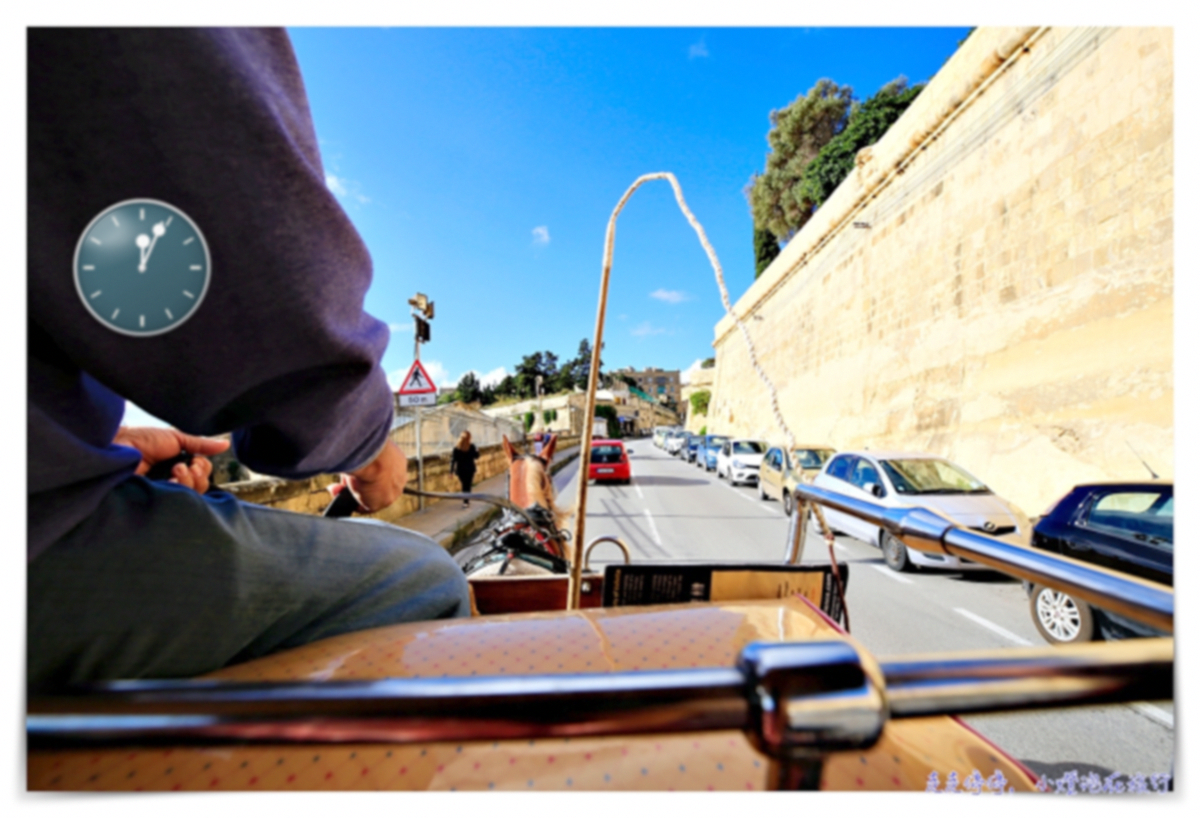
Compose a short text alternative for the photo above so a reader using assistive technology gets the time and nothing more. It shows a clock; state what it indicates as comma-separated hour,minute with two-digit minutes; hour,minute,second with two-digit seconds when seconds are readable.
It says 12,04
